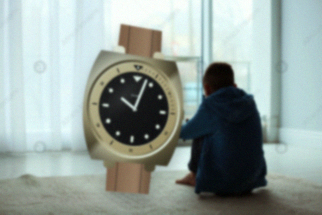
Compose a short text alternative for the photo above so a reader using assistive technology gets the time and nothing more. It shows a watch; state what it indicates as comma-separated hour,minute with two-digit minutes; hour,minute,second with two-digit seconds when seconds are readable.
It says 10,03
